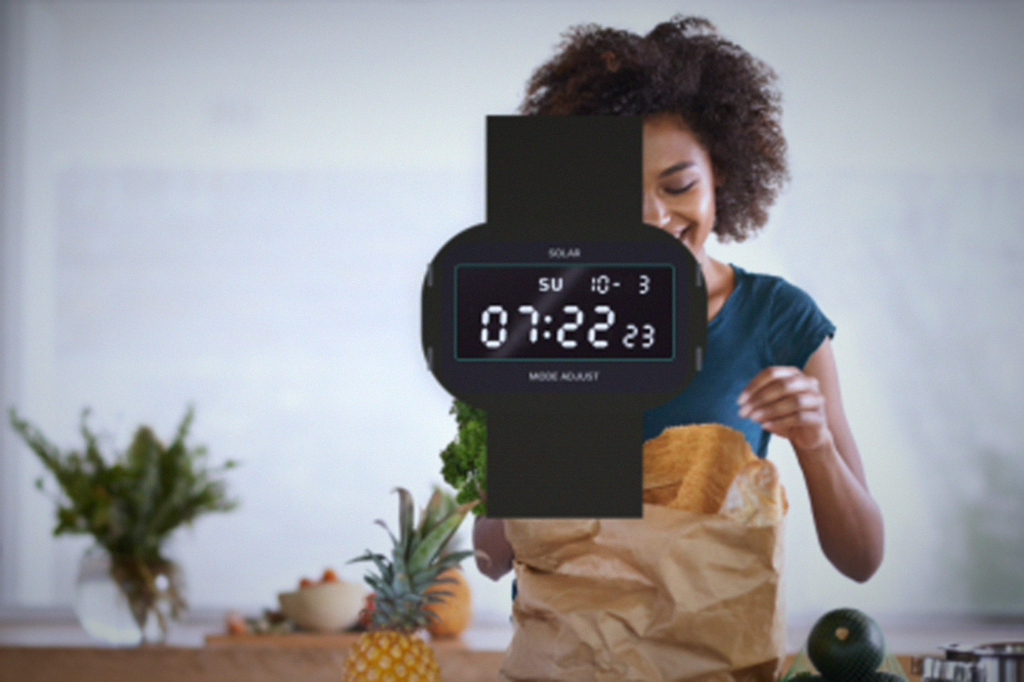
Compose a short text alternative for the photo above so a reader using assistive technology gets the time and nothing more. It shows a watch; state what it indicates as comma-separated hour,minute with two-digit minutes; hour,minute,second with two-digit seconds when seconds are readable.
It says 7,22,23
